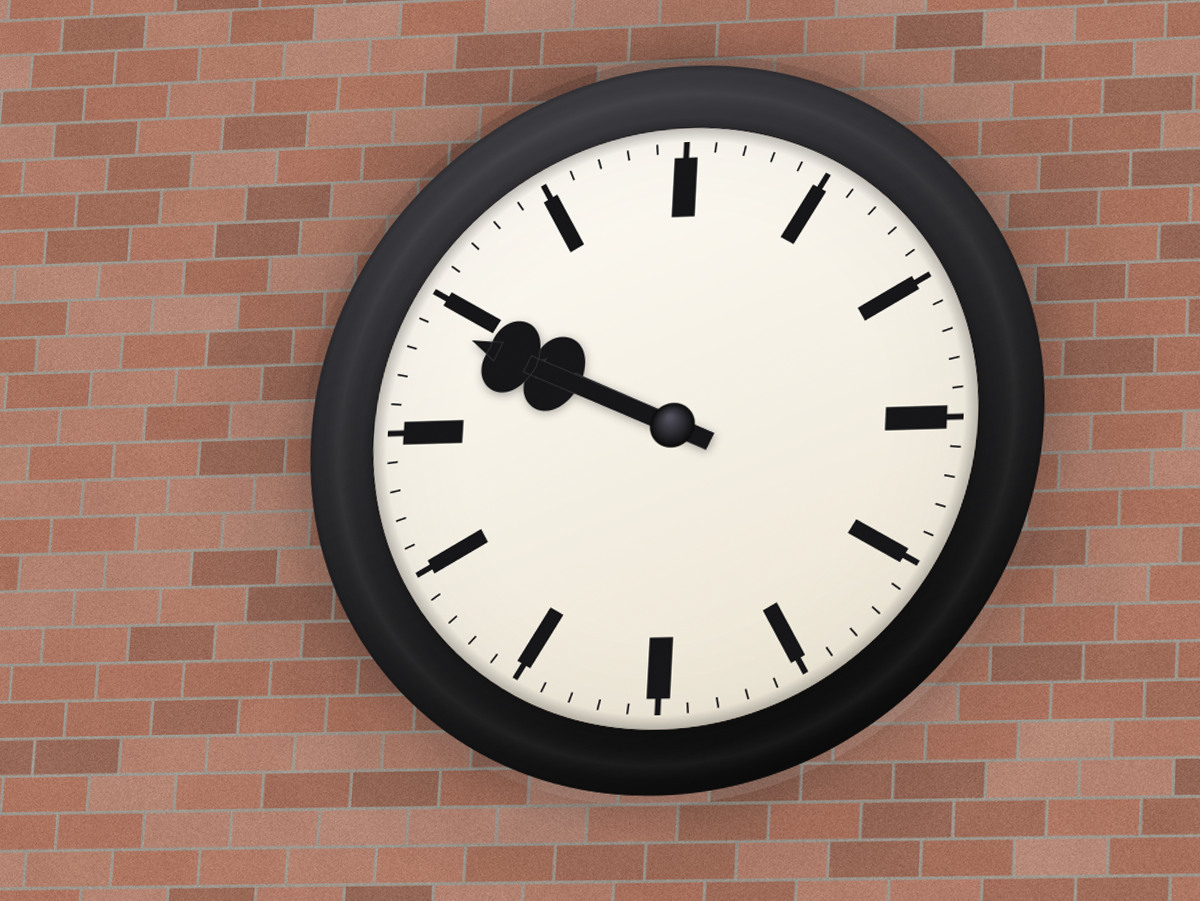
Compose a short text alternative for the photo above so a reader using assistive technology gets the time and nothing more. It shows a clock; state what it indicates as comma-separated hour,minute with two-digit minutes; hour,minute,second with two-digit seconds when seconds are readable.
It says 9,49
